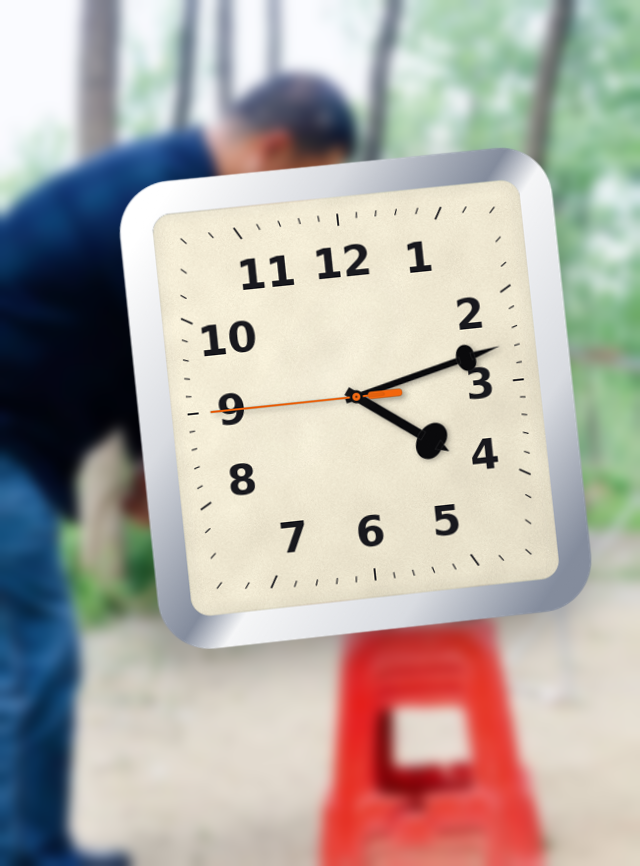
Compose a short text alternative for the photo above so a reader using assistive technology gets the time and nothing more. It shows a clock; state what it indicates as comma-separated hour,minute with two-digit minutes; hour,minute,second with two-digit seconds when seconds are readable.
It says 4,12,45
